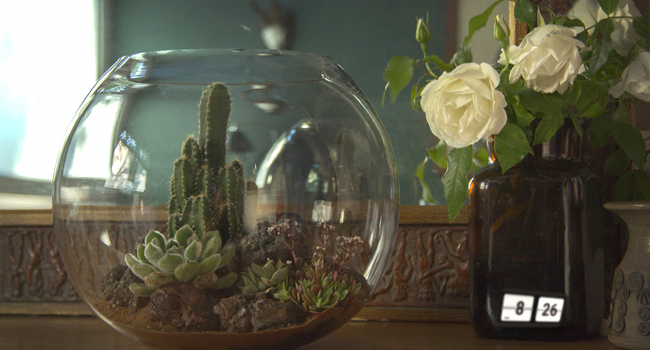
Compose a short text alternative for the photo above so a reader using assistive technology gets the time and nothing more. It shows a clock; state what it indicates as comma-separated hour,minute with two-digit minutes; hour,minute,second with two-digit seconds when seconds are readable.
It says 8,26
